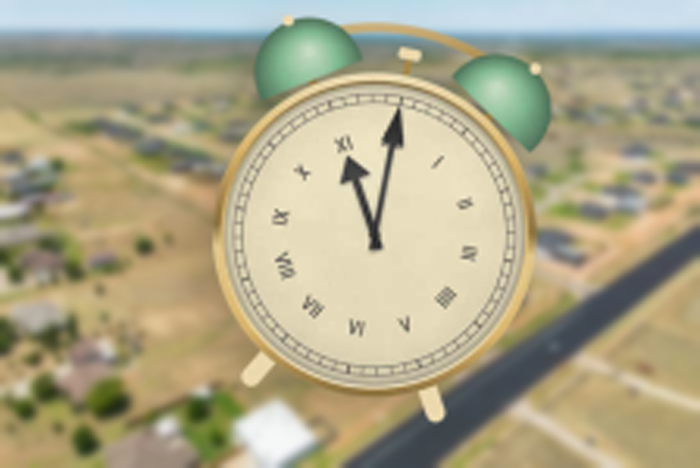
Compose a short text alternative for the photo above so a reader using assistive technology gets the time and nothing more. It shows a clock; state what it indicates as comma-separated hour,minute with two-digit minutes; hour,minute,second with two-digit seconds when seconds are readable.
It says 11,00
